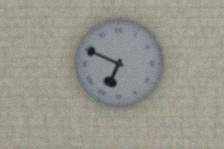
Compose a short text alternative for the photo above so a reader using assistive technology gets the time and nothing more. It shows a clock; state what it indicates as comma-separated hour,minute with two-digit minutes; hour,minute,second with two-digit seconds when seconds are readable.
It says 6,49
